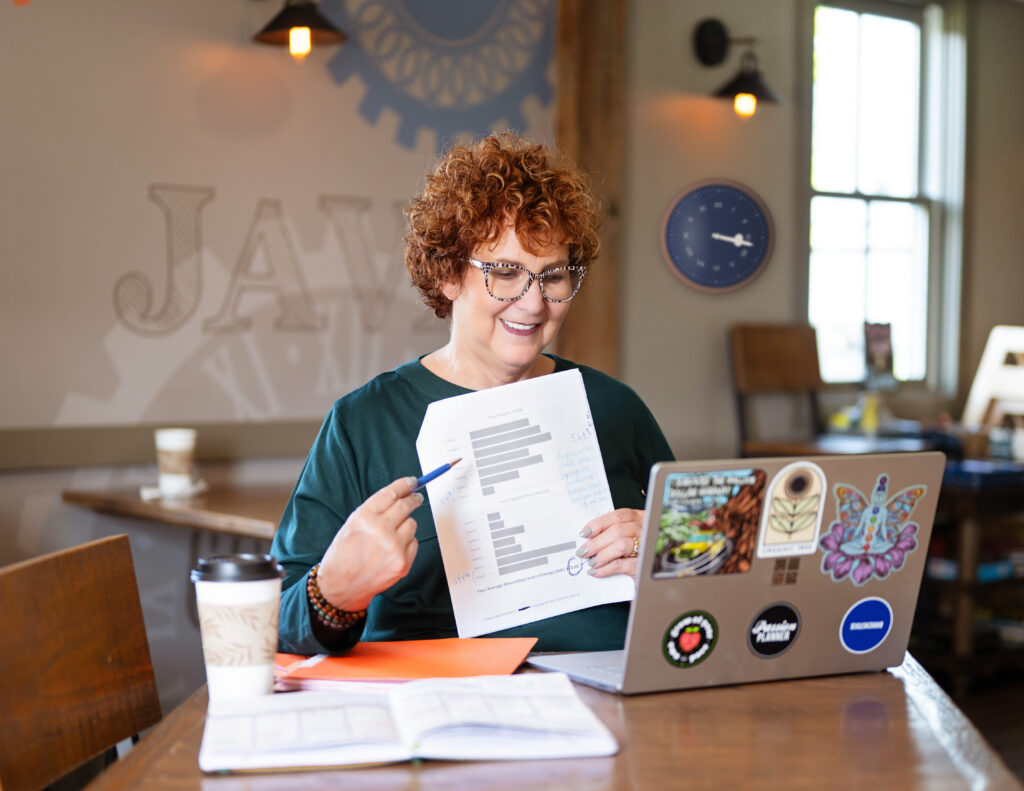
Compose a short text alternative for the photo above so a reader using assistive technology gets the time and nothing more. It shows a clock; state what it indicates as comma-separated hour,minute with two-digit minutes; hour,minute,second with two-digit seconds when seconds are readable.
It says 3,17
